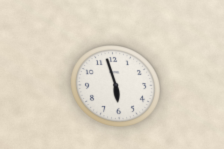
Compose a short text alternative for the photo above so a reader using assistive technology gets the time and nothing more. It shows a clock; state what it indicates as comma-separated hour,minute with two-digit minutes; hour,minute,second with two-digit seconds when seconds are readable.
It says 5,58
